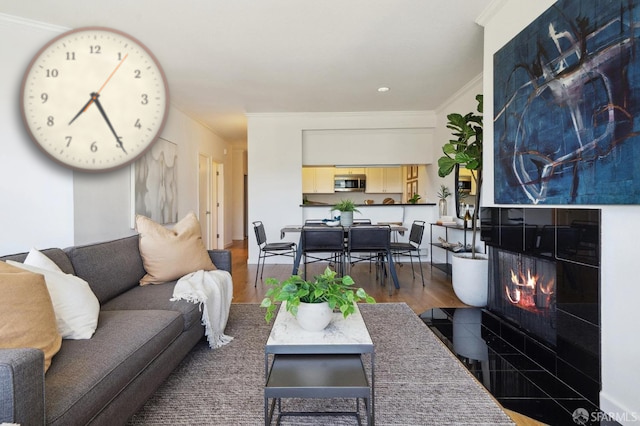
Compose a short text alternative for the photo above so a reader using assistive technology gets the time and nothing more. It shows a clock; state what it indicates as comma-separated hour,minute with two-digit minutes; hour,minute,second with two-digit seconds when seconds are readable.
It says 7,25,06
